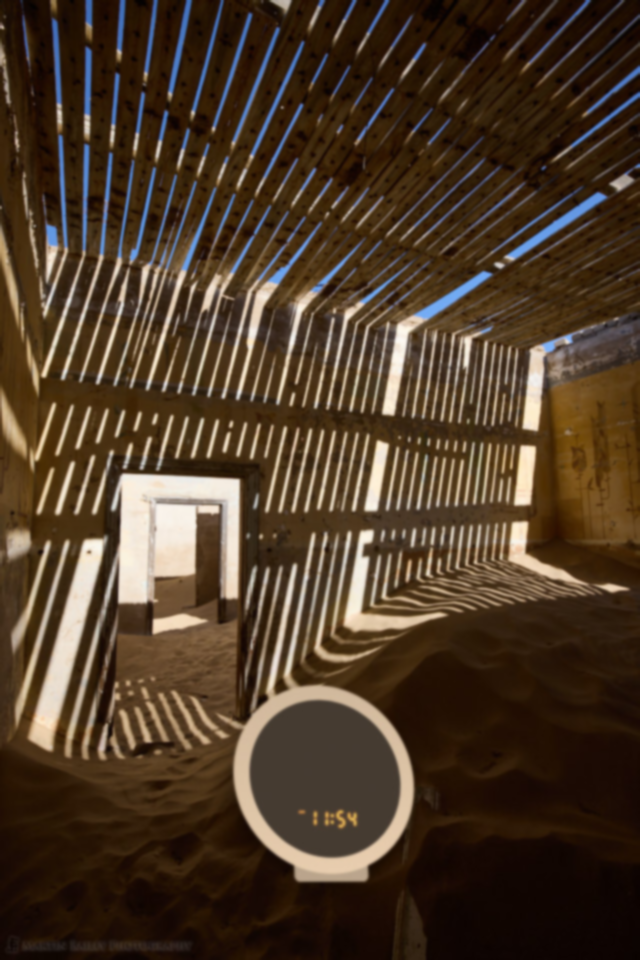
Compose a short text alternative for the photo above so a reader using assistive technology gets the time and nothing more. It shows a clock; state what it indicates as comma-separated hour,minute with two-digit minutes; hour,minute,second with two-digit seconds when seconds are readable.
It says 11,54
